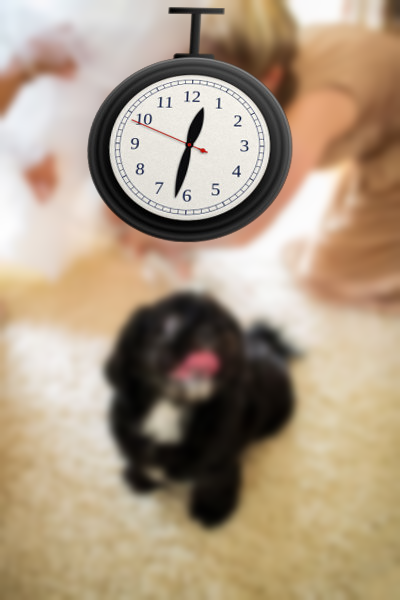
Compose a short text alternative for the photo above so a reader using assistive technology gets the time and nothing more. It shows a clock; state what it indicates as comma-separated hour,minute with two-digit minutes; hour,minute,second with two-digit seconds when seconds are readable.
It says 12,31,49
